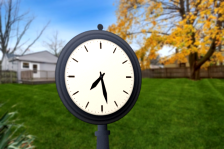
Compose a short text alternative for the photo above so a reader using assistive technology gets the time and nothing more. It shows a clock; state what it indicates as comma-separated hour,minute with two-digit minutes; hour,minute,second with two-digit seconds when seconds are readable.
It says 7,28
